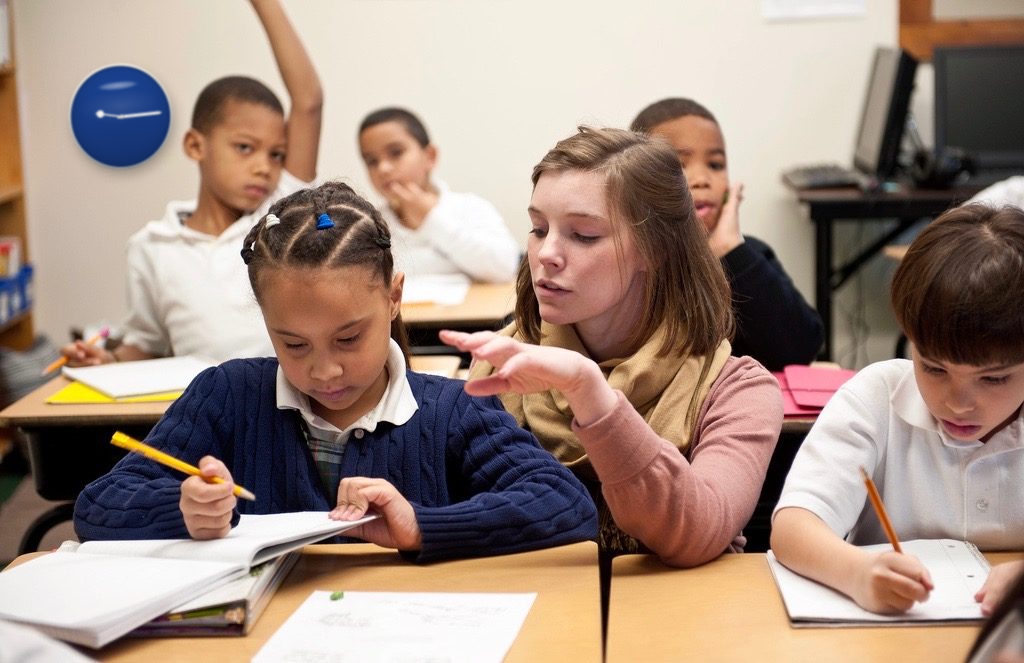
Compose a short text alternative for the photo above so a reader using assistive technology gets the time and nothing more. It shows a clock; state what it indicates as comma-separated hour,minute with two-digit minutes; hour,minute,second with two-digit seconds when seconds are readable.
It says 9,14
